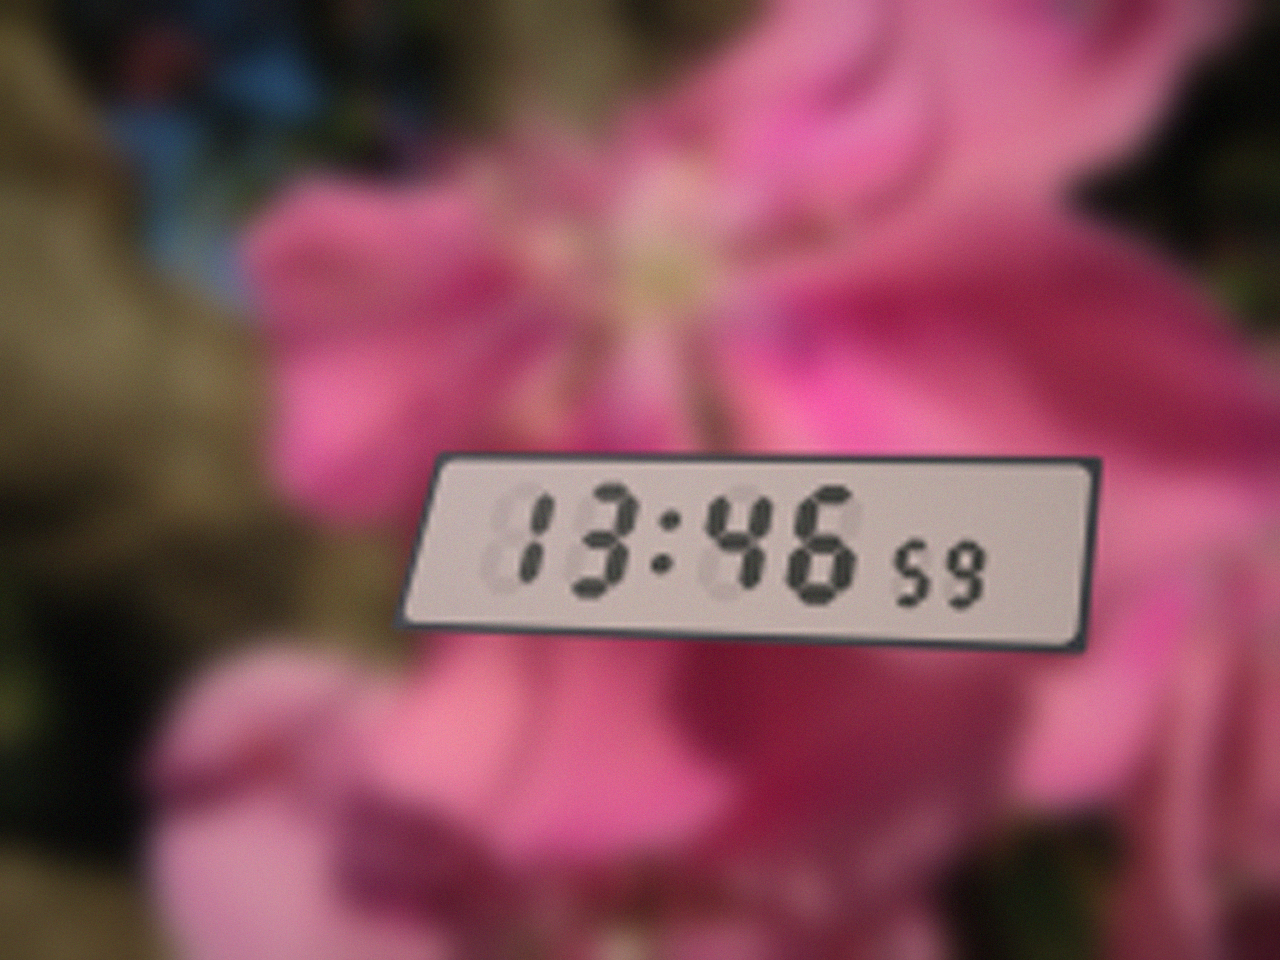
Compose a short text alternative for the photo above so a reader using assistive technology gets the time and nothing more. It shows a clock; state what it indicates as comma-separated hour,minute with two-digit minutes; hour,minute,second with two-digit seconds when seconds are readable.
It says 13,46,59
